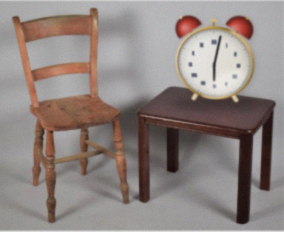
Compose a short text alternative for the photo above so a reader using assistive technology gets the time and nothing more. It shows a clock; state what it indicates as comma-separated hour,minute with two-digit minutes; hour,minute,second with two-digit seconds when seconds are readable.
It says 6,02
